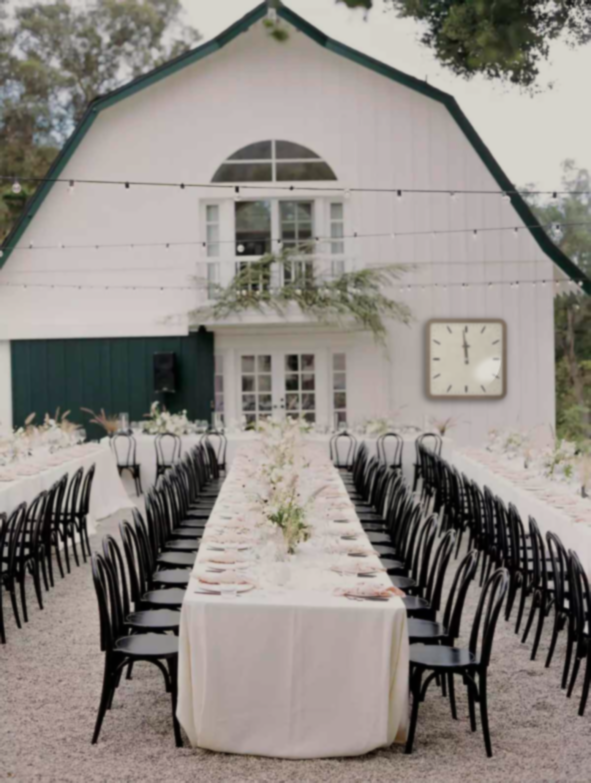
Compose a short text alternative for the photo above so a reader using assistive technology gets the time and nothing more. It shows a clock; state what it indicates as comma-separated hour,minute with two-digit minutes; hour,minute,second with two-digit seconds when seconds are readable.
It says 11,59
